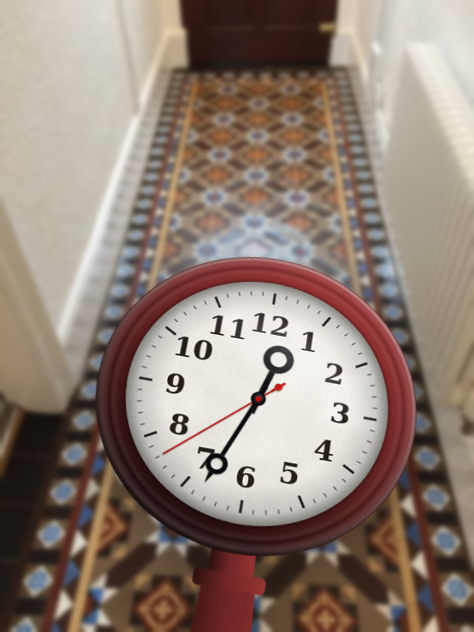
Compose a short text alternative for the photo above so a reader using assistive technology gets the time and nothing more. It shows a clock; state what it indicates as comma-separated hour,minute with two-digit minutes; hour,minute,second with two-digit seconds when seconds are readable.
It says 12,33,38
